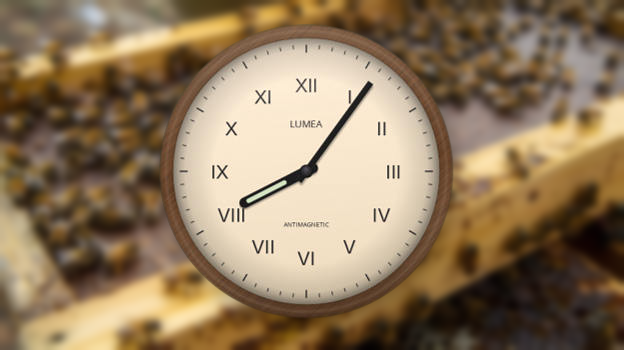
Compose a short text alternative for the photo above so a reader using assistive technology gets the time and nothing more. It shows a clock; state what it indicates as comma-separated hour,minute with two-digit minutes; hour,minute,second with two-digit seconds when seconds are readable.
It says 8,06
